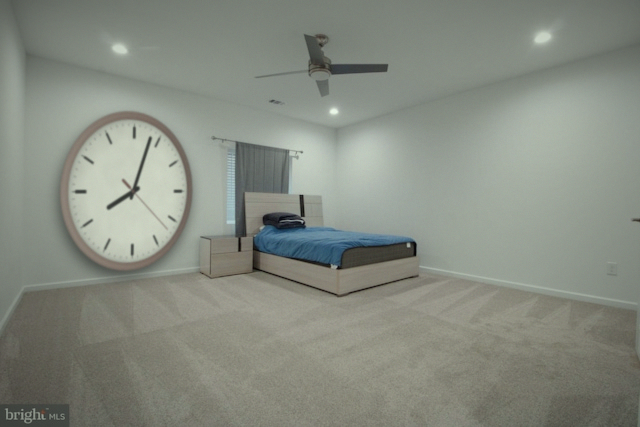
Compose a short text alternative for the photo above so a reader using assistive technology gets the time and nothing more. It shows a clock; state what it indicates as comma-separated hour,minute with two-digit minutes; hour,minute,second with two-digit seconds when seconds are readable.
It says 8,03,22
